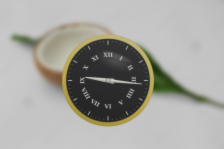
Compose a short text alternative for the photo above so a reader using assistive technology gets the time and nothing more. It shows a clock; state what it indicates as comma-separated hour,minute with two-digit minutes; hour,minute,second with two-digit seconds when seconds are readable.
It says 9,16
